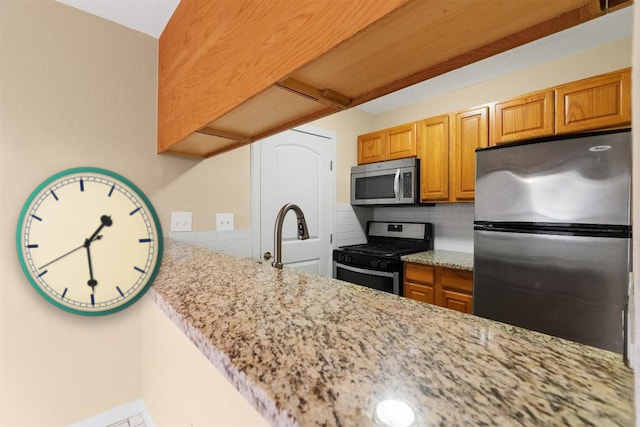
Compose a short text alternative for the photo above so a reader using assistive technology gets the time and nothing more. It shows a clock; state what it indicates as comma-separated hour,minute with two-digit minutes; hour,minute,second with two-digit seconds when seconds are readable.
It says 1,29,41
